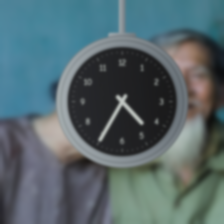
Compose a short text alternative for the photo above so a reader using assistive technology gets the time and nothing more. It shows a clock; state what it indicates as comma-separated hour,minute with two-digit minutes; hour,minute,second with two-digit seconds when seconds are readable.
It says 4,35
